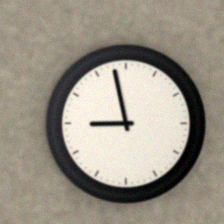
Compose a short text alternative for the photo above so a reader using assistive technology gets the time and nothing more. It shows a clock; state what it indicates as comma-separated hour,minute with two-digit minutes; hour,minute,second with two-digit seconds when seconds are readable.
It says 8,58
